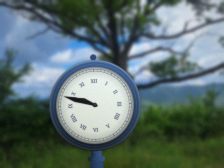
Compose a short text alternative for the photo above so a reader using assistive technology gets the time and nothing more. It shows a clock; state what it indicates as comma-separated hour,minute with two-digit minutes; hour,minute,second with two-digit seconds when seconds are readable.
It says 9,48
